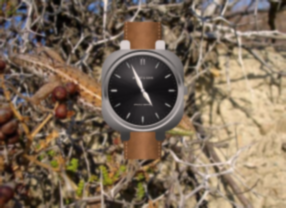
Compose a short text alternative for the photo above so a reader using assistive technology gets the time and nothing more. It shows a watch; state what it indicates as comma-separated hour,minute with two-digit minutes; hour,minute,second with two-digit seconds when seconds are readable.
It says 4,56
